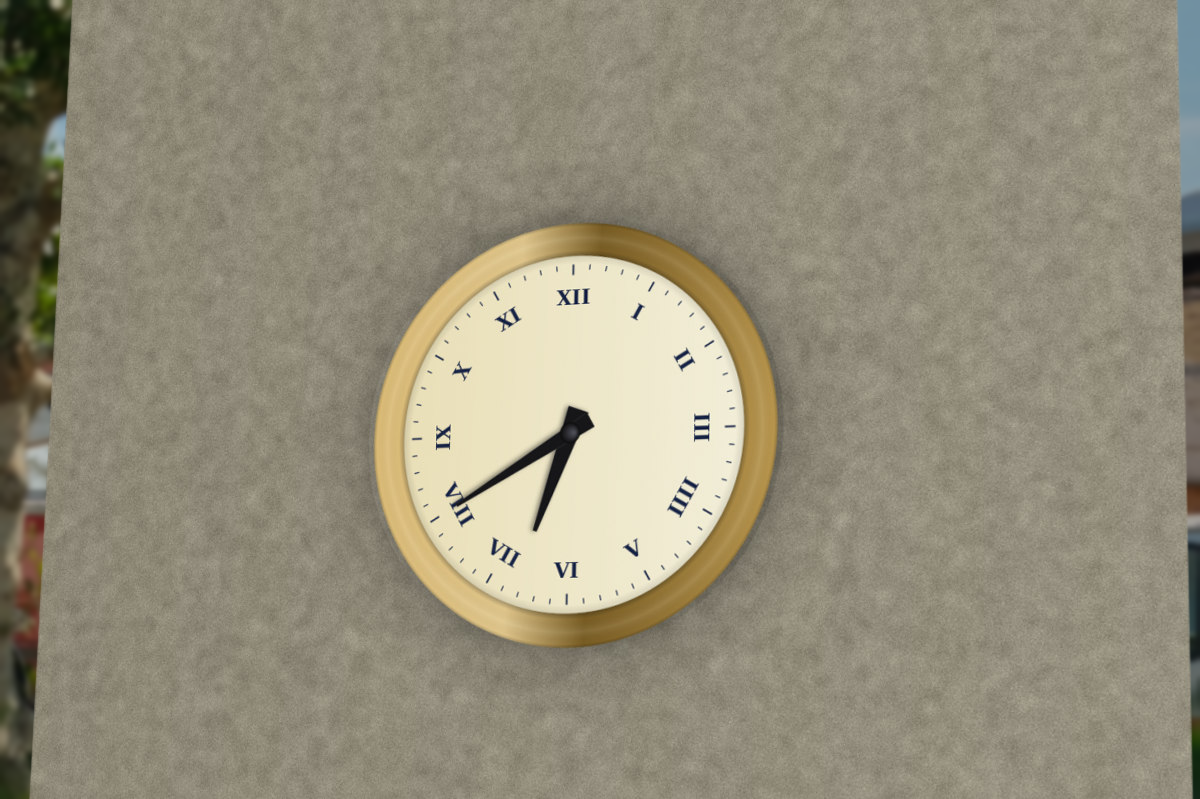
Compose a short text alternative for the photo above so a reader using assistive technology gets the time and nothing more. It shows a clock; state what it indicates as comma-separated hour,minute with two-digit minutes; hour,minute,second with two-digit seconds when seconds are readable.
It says 6,40
